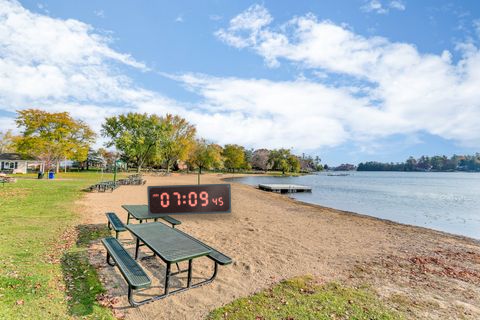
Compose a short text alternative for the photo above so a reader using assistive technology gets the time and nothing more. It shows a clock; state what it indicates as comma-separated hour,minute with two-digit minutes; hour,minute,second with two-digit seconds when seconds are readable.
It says 7,09
